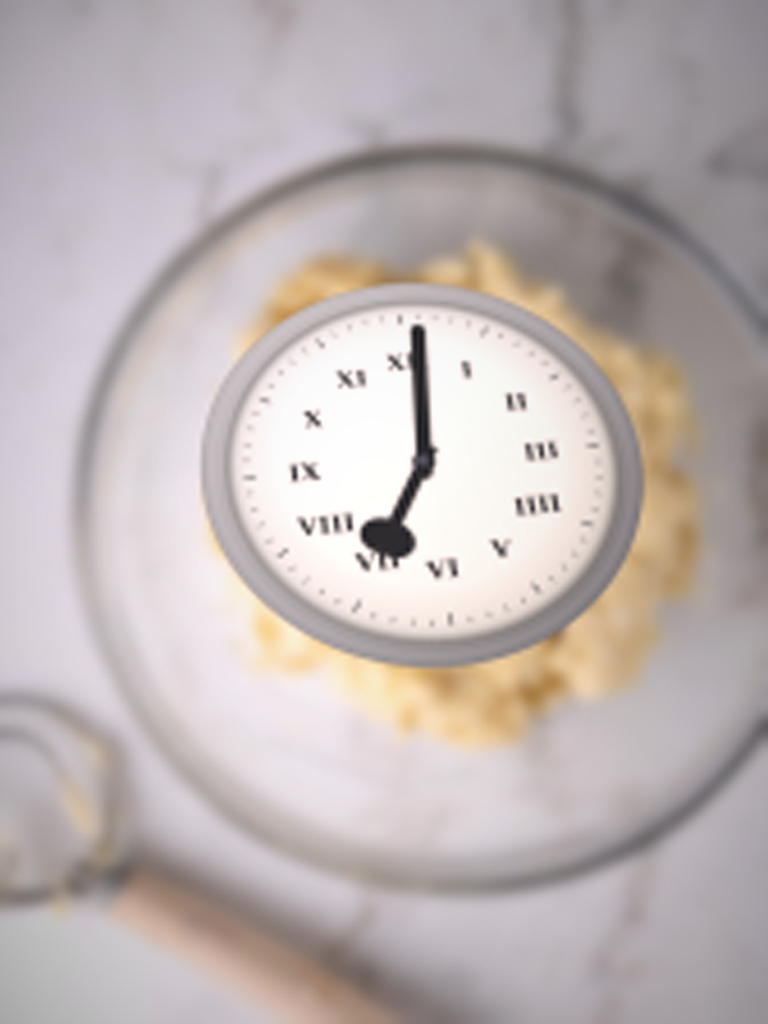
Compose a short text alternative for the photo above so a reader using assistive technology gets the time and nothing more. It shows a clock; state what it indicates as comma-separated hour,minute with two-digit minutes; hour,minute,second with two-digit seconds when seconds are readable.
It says 7,01
